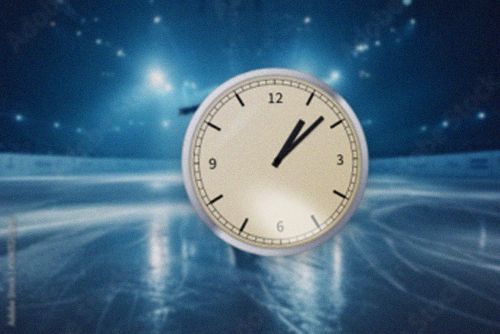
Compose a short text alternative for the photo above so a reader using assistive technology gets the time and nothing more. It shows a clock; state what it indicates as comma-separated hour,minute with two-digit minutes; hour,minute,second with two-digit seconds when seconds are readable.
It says 1,08
